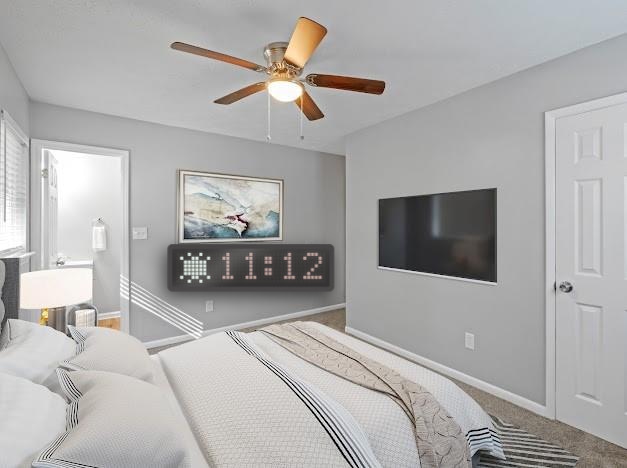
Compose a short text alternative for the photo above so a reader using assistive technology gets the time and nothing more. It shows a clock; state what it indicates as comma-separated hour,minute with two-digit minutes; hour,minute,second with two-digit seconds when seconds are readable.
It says 11,12
